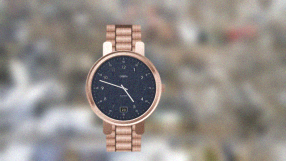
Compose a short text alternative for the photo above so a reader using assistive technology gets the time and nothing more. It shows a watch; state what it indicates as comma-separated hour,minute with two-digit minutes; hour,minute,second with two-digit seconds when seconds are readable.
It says 4,48
